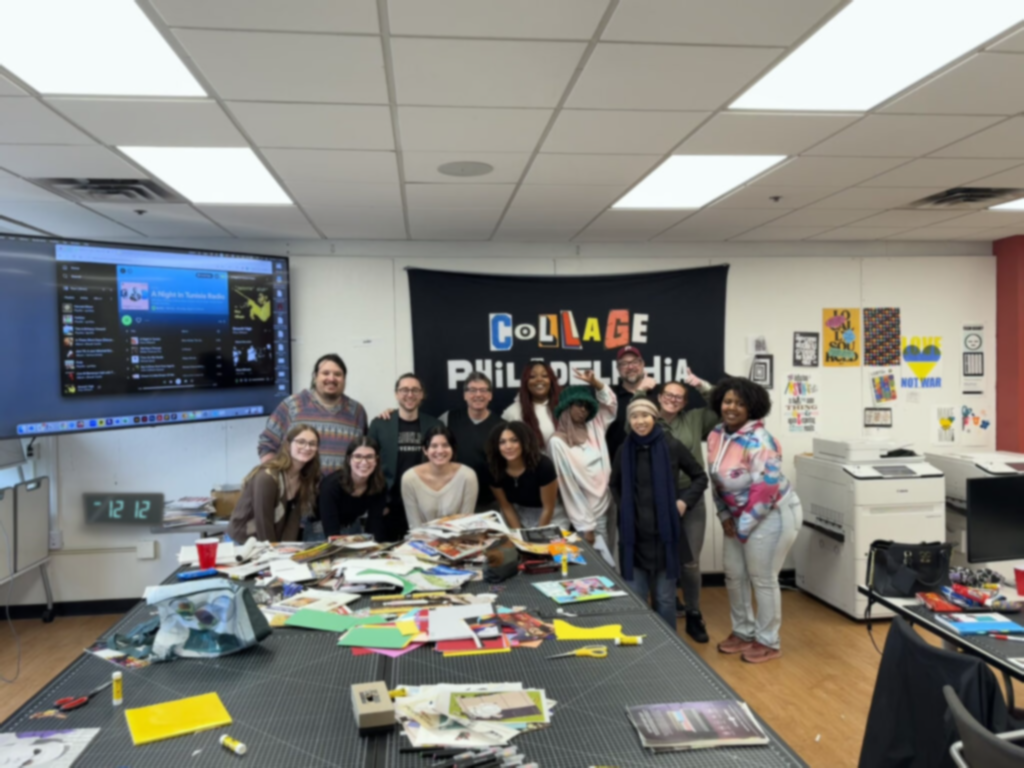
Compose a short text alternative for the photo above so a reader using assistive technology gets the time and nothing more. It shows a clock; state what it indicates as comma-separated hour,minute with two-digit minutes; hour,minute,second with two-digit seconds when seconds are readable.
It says 12,12
